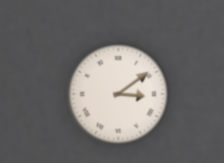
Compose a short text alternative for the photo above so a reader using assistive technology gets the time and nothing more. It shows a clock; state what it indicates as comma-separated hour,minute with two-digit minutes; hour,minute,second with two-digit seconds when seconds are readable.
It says 3,09
